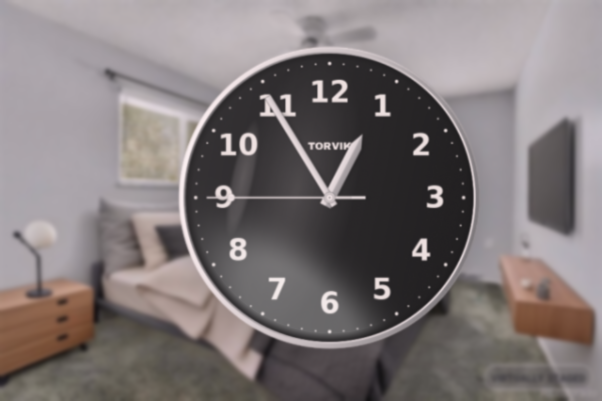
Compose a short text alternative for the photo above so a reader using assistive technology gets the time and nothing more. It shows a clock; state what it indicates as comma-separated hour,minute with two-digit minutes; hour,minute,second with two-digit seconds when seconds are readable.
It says 12,54,45
